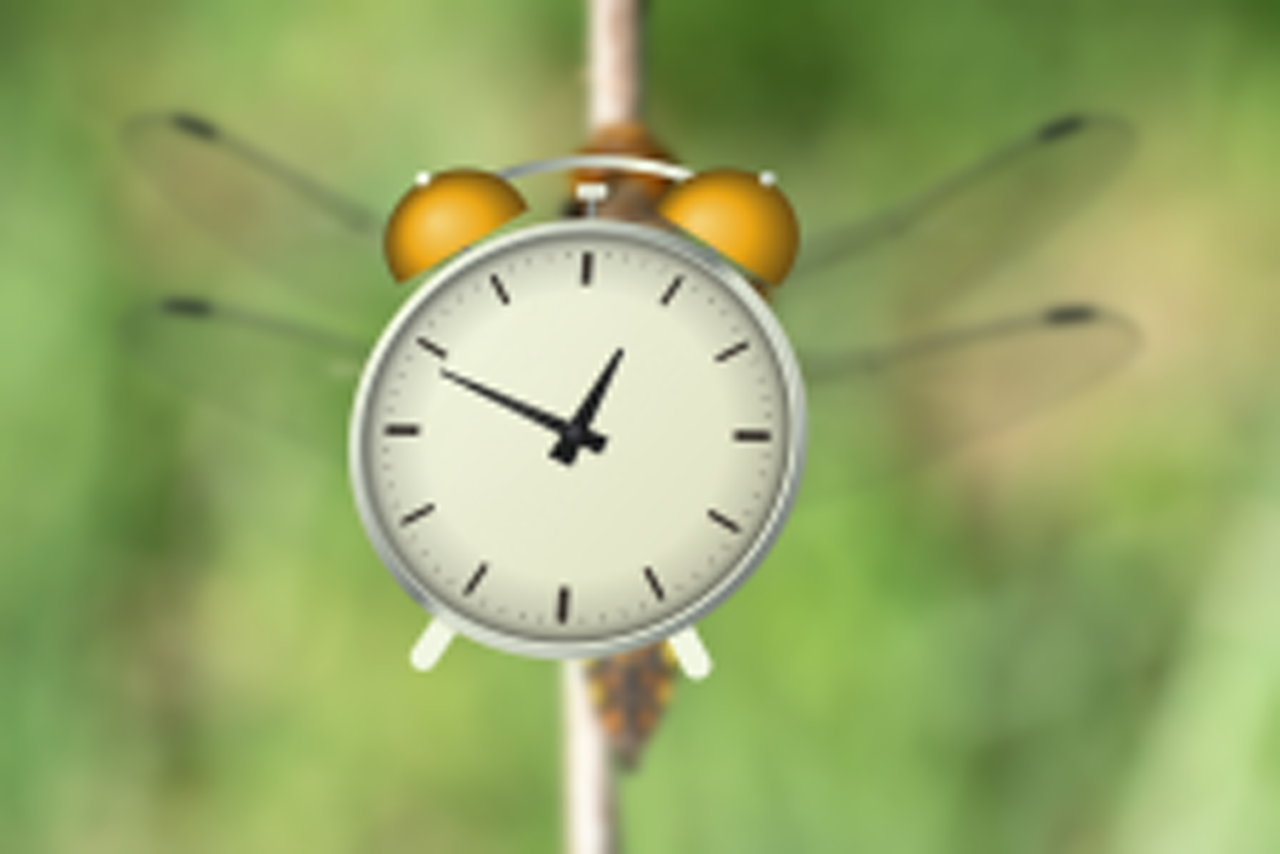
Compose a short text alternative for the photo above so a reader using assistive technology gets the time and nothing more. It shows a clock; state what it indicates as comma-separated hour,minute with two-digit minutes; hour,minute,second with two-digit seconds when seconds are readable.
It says 12,49
